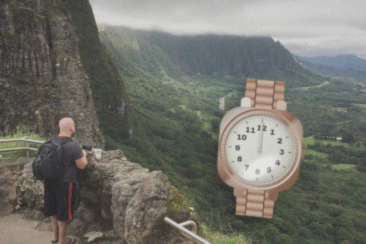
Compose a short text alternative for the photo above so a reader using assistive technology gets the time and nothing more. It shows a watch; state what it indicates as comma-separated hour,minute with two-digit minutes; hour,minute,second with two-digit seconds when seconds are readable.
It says 12,00
